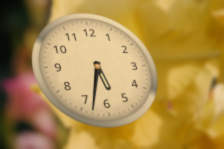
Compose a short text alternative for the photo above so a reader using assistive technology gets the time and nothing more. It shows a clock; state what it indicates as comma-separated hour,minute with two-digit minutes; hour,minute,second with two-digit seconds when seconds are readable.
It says 5,33
